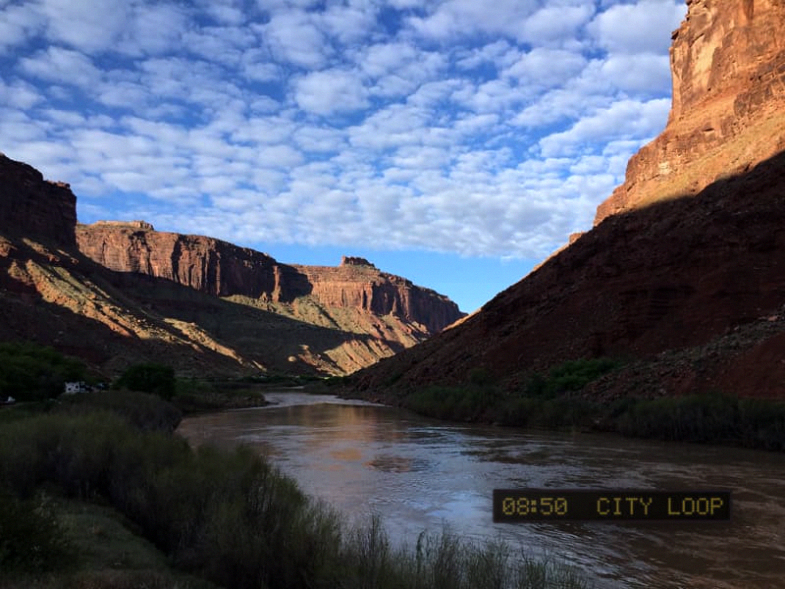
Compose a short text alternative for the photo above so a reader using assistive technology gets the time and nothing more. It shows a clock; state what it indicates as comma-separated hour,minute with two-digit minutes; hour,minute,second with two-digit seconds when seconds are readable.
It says 8,50
